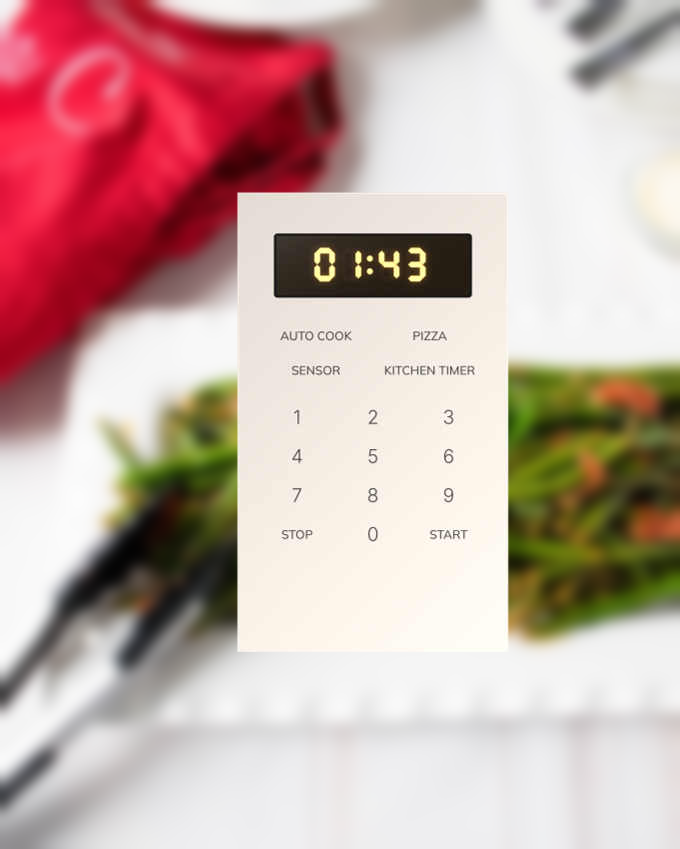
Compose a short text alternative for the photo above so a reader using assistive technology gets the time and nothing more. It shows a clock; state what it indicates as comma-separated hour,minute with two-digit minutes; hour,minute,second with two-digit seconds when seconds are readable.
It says 1,43
